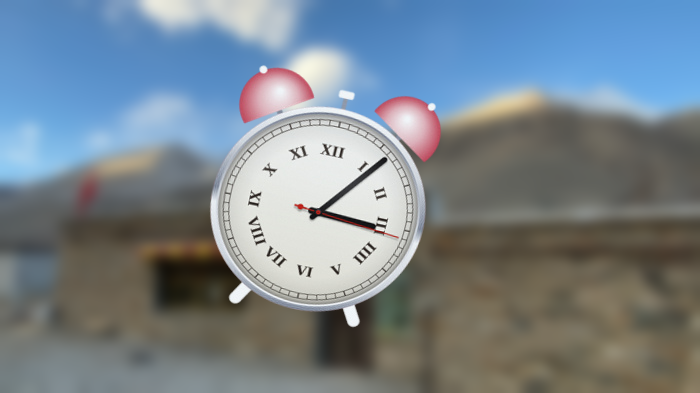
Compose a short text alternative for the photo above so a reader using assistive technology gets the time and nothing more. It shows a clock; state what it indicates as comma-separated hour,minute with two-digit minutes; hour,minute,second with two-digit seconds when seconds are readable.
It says 3,06,16
